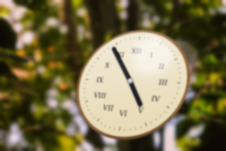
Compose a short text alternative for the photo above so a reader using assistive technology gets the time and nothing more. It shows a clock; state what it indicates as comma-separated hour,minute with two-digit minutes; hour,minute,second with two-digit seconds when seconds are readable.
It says 4,54
